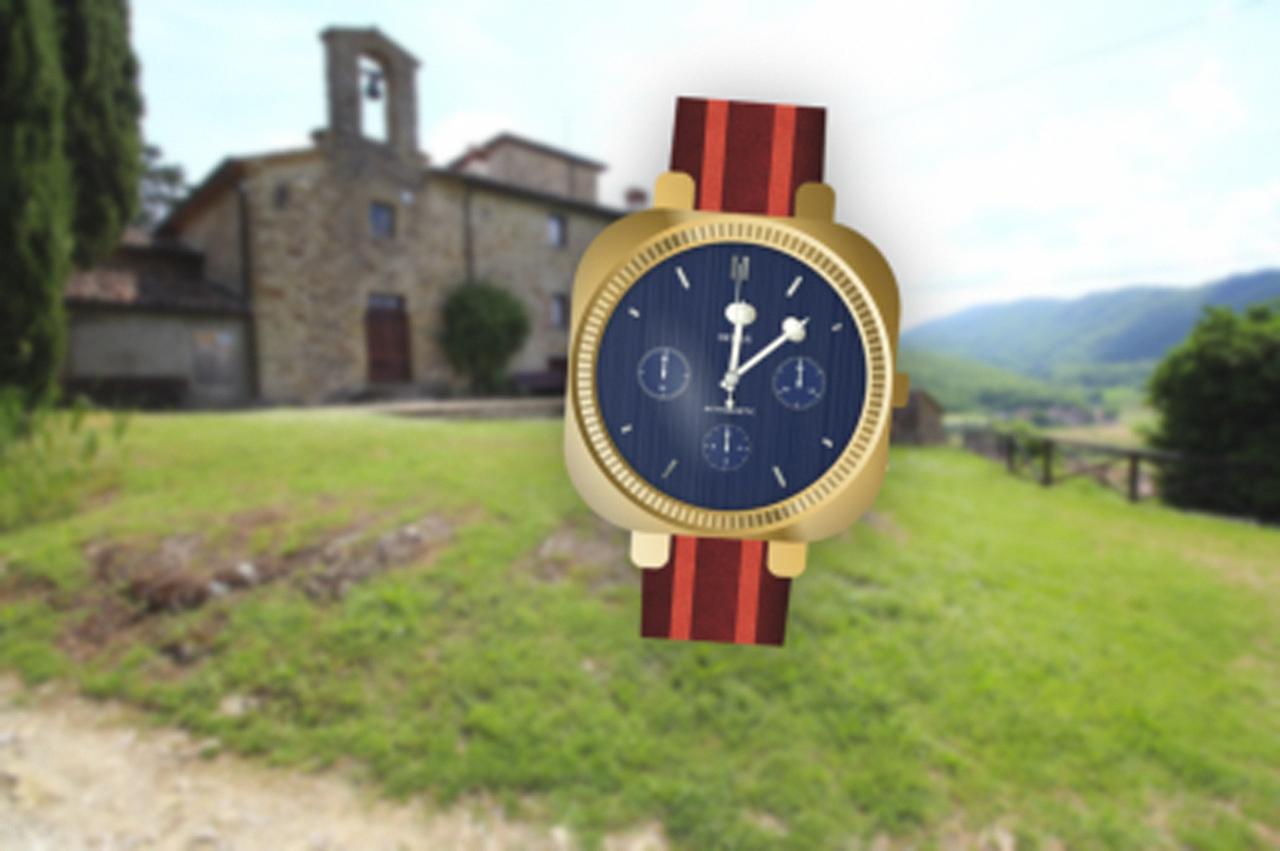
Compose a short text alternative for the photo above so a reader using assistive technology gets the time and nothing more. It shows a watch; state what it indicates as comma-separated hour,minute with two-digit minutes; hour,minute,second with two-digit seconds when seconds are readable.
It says 12,08
